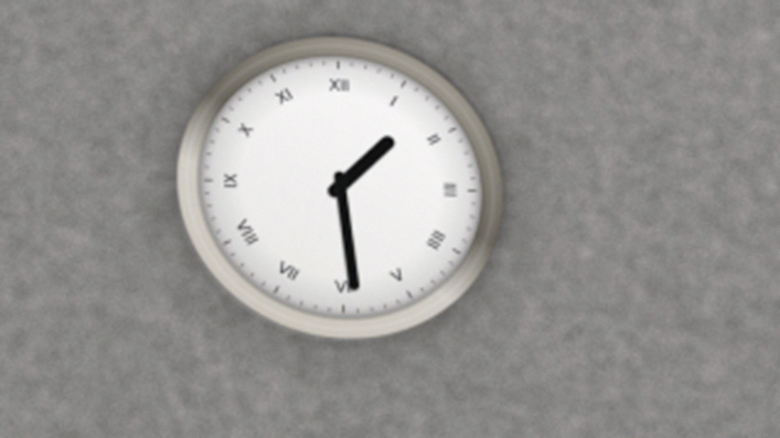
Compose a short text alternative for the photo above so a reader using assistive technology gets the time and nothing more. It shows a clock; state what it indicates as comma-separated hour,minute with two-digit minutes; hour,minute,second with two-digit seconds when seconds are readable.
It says 1,29
